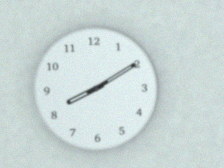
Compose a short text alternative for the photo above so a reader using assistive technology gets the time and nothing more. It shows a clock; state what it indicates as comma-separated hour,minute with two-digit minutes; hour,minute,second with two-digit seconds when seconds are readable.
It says 8,10
